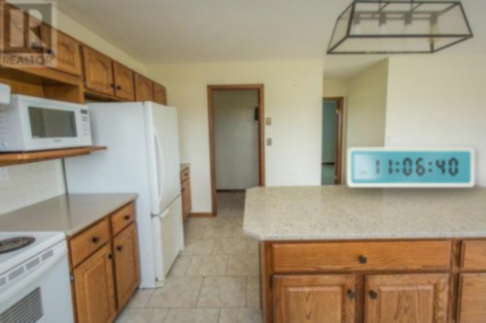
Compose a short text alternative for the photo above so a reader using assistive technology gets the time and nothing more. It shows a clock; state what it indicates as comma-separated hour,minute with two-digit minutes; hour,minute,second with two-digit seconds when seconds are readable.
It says 11,06,40
